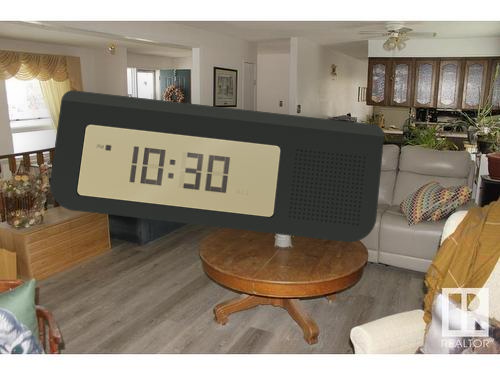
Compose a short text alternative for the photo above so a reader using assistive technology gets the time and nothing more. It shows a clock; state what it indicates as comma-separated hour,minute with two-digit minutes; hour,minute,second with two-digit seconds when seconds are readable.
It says 10,30
